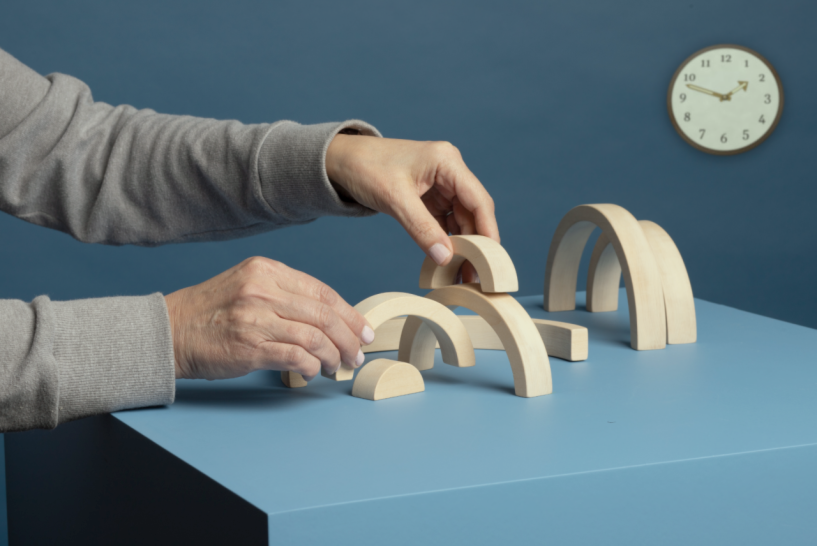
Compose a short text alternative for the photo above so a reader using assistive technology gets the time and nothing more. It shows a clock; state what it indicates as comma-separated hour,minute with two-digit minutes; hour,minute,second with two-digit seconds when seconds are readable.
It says 1,48
